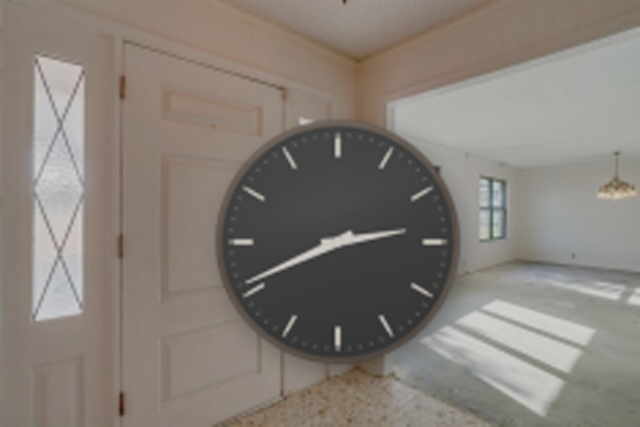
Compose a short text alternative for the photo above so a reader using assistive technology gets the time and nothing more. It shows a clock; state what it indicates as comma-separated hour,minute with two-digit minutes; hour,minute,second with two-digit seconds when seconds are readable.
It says 2,41
